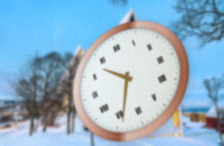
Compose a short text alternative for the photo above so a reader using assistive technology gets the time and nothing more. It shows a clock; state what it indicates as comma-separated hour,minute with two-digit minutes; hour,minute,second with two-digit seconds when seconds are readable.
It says 10,34
